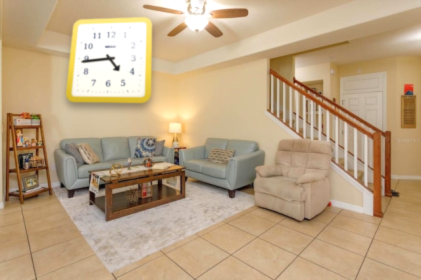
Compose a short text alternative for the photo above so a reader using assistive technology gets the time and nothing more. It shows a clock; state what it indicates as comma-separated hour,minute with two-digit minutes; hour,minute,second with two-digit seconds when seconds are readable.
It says 4,44
